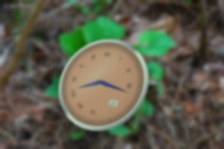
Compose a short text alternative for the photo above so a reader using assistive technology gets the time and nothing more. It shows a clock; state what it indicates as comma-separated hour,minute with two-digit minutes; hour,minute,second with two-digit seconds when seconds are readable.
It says 8,17
